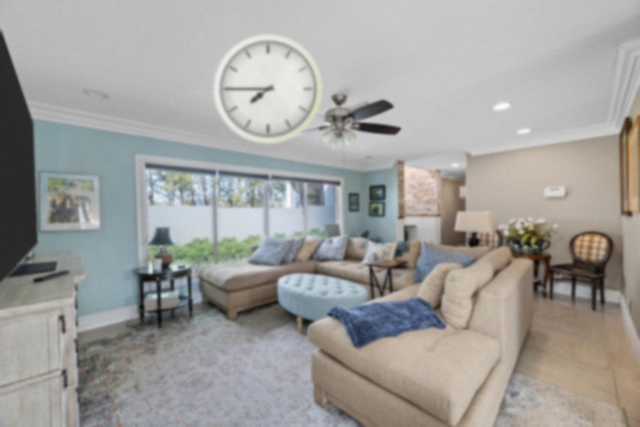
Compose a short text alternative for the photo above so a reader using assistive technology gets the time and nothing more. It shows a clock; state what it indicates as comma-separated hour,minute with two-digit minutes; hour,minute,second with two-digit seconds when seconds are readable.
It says 7,45
